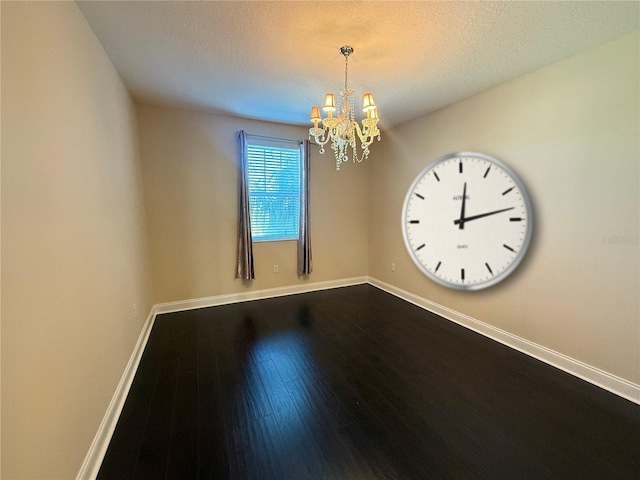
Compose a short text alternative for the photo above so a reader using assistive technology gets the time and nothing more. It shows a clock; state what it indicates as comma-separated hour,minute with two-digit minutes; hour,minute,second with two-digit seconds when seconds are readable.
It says 12,13
